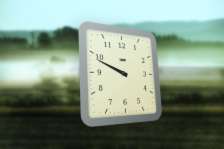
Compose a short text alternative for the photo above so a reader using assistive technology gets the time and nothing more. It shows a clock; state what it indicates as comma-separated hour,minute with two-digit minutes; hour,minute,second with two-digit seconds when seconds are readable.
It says 9,49
